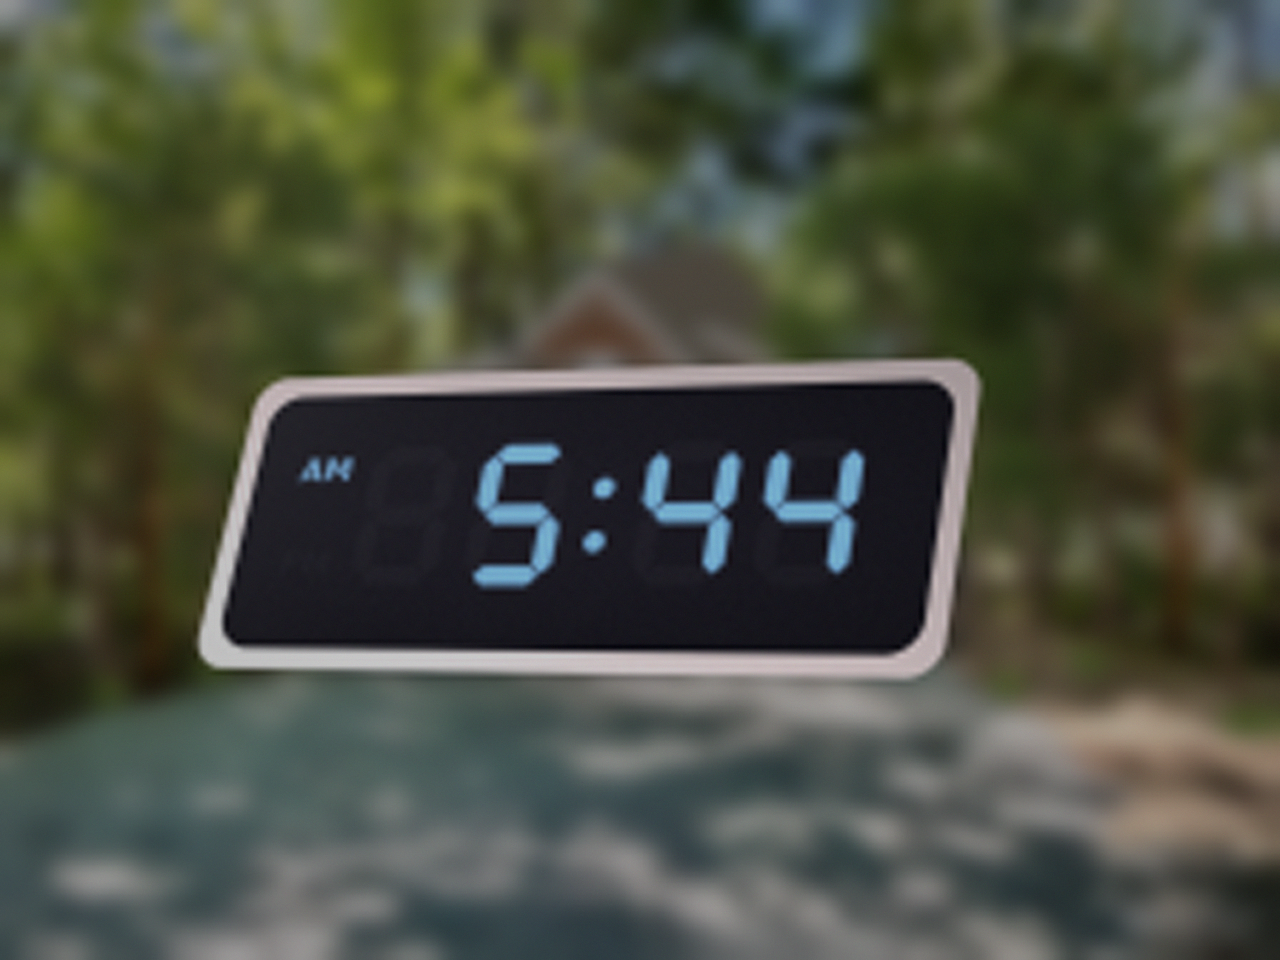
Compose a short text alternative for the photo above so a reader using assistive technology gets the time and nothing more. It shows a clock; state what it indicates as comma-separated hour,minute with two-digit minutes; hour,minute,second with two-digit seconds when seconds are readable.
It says 5,44
